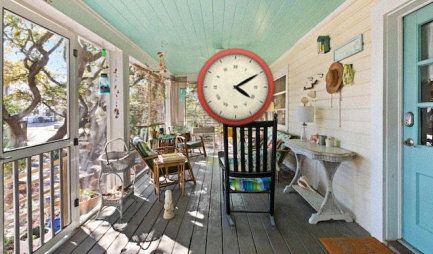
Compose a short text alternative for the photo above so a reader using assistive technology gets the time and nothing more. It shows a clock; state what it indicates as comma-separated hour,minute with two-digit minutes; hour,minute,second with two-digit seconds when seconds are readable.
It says 4,10
